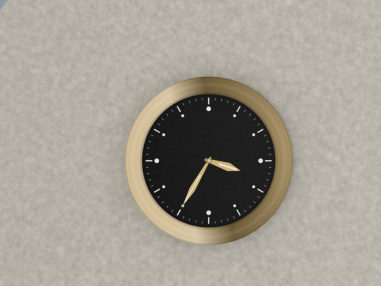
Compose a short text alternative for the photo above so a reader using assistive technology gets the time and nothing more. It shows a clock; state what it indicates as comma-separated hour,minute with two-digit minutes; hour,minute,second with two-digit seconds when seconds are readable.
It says 3,35
